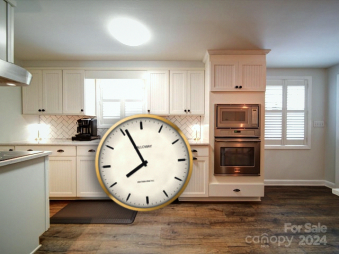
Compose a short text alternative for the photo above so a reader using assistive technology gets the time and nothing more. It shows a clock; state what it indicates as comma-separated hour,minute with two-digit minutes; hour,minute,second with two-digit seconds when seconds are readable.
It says 7,56
